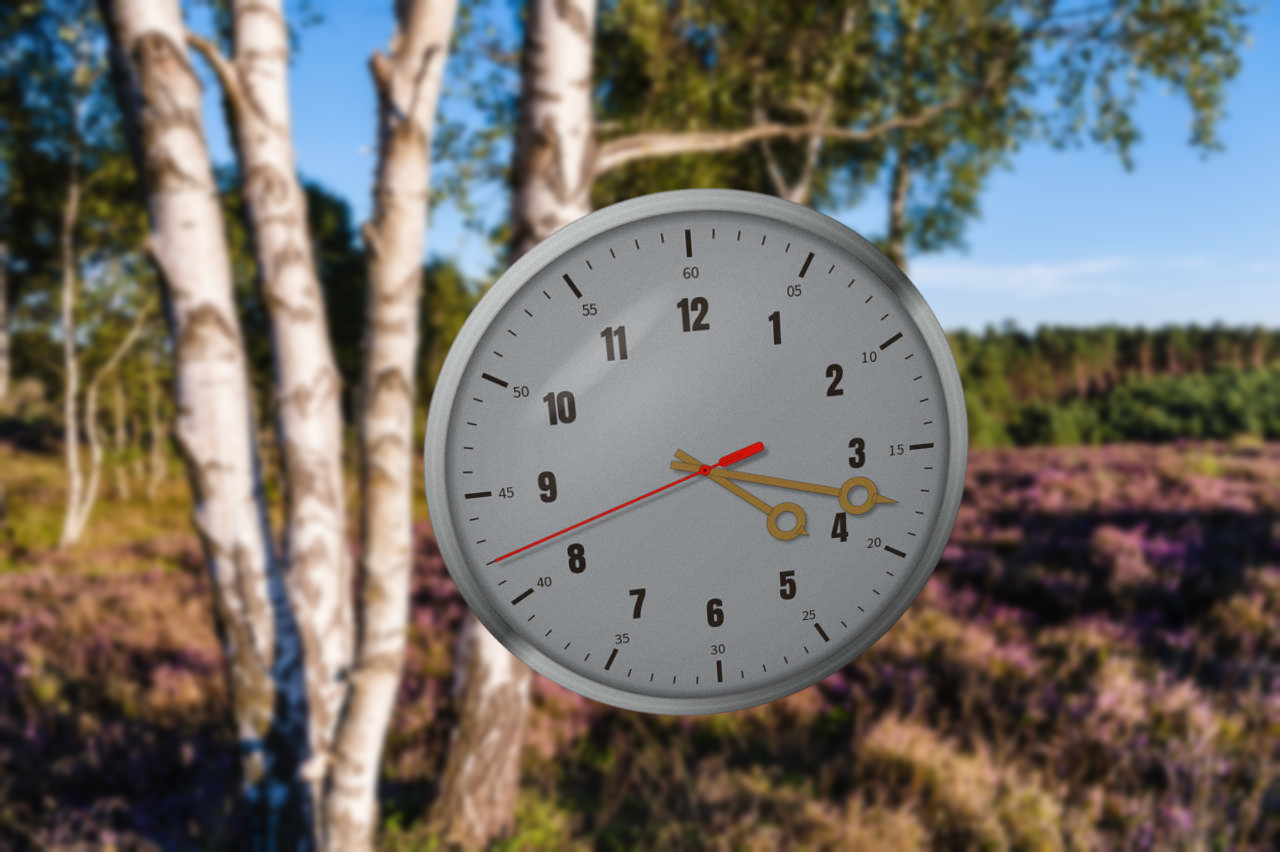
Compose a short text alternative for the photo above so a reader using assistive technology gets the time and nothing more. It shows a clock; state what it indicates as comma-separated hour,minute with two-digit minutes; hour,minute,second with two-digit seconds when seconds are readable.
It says 4,17,42
